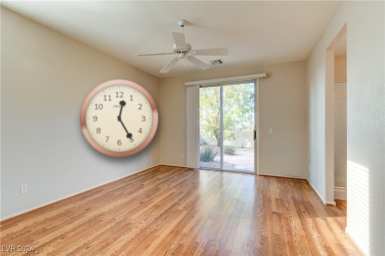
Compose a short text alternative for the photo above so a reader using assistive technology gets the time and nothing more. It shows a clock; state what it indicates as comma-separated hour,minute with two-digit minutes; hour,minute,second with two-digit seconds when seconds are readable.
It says 12,25
